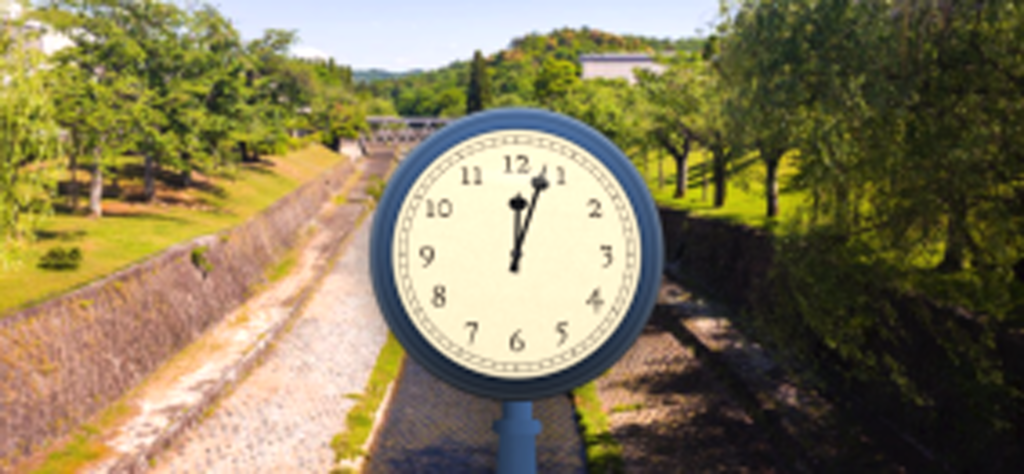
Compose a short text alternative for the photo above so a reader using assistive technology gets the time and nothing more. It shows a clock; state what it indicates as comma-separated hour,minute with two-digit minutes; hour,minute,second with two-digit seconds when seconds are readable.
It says 12,03
